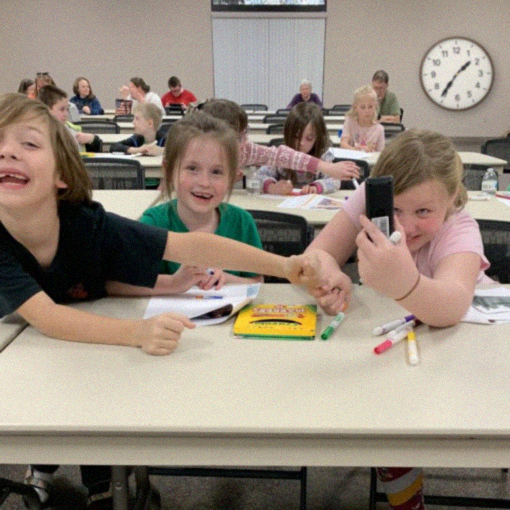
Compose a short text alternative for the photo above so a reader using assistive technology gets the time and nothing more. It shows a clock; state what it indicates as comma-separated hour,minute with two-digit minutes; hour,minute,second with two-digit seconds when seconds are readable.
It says 1,36
